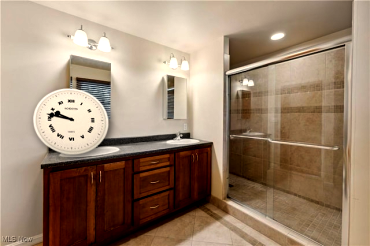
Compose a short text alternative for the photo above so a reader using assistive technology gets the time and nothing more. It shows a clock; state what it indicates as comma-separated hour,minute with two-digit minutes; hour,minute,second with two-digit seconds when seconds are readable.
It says 9,47
